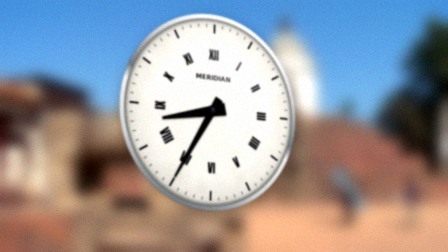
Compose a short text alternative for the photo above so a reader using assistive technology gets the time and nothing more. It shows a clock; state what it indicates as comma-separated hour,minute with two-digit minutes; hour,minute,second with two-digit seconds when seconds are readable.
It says 8,35
